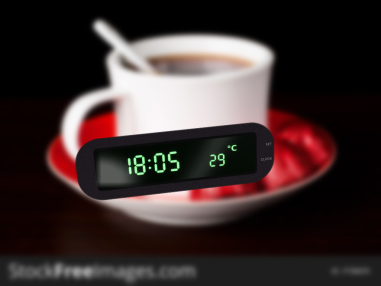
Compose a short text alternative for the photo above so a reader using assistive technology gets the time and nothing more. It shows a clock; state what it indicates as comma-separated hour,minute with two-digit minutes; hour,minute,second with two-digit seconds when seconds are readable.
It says 18,05
